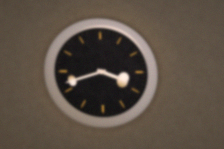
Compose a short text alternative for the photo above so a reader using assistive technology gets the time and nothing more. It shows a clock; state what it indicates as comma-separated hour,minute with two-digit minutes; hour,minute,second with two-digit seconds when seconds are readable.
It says 3,42
